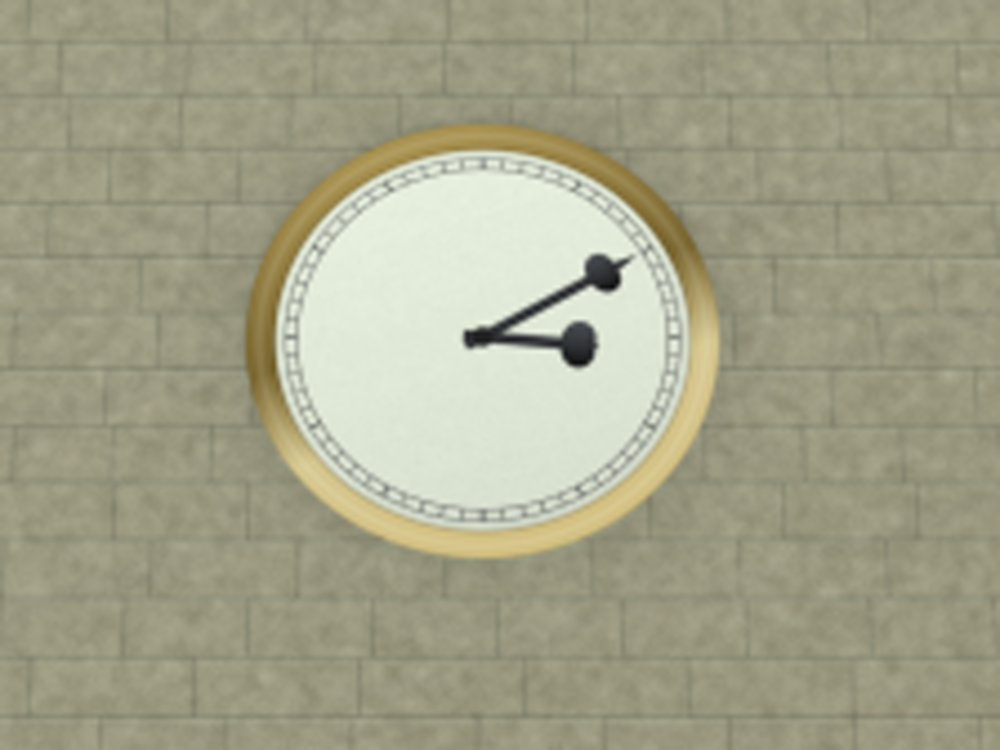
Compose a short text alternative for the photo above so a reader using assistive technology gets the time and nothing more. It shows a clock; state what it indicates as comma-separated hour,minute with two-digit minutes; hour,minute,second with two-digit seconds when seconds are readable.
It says 3,10
